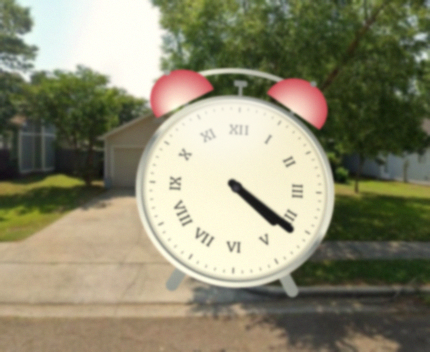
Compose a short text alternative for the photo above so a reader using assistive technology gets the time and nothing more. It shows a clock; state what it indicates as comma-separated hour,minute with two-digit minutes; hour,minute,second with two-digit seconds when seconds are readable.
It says 4,21
